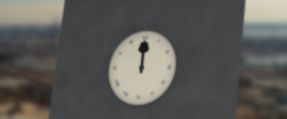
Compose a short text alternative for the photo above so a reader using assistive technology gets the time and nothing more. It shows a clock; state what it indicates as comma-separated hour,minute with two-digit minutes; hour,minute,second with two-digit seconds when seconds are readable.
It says 12,00
